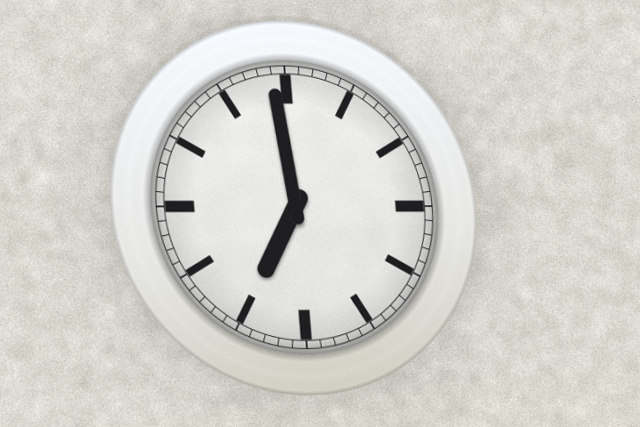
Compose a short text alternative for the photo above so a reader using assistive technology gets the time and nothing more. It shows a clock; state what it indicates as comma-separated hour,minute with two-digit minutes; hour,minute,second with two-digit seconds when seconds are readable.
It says 6,59
